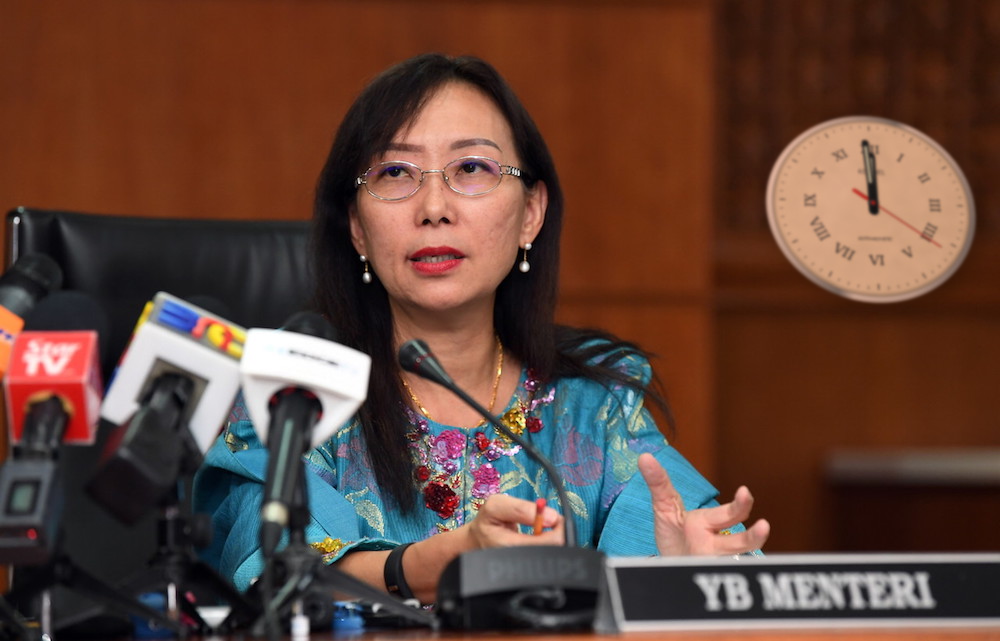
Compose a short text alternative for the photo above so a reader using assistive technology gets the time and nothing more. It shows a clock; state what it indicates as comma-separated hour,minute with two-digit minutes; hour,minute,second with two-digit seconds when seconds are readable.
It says 11,59,21
